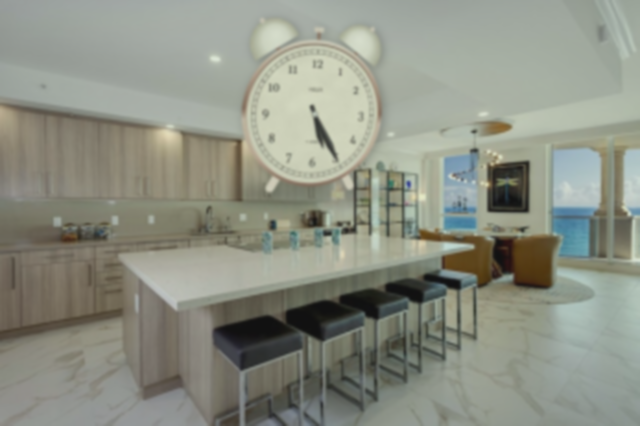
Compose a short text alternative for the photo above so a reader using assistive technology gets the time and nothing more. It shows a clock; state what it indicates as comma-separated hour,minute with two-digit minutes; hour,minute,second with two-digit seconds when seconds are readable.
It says 5,25
